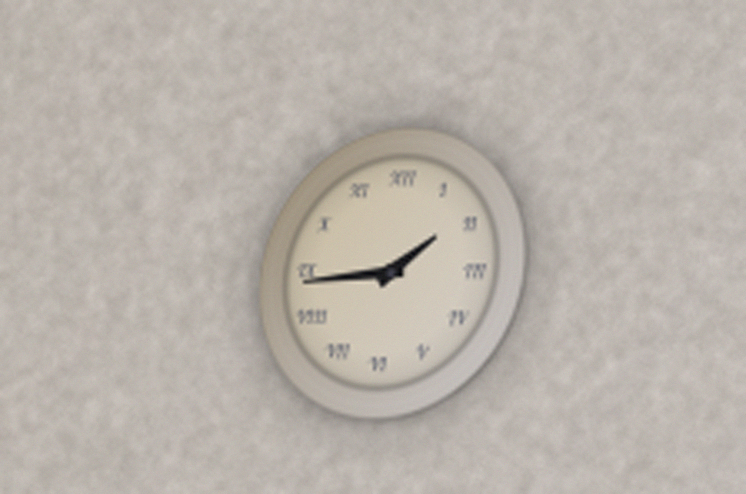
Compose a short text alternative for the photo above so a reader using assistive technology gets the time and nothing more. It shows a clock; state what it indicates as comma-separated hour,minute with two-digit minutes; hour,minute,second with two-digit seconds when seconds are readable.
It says 1,44
